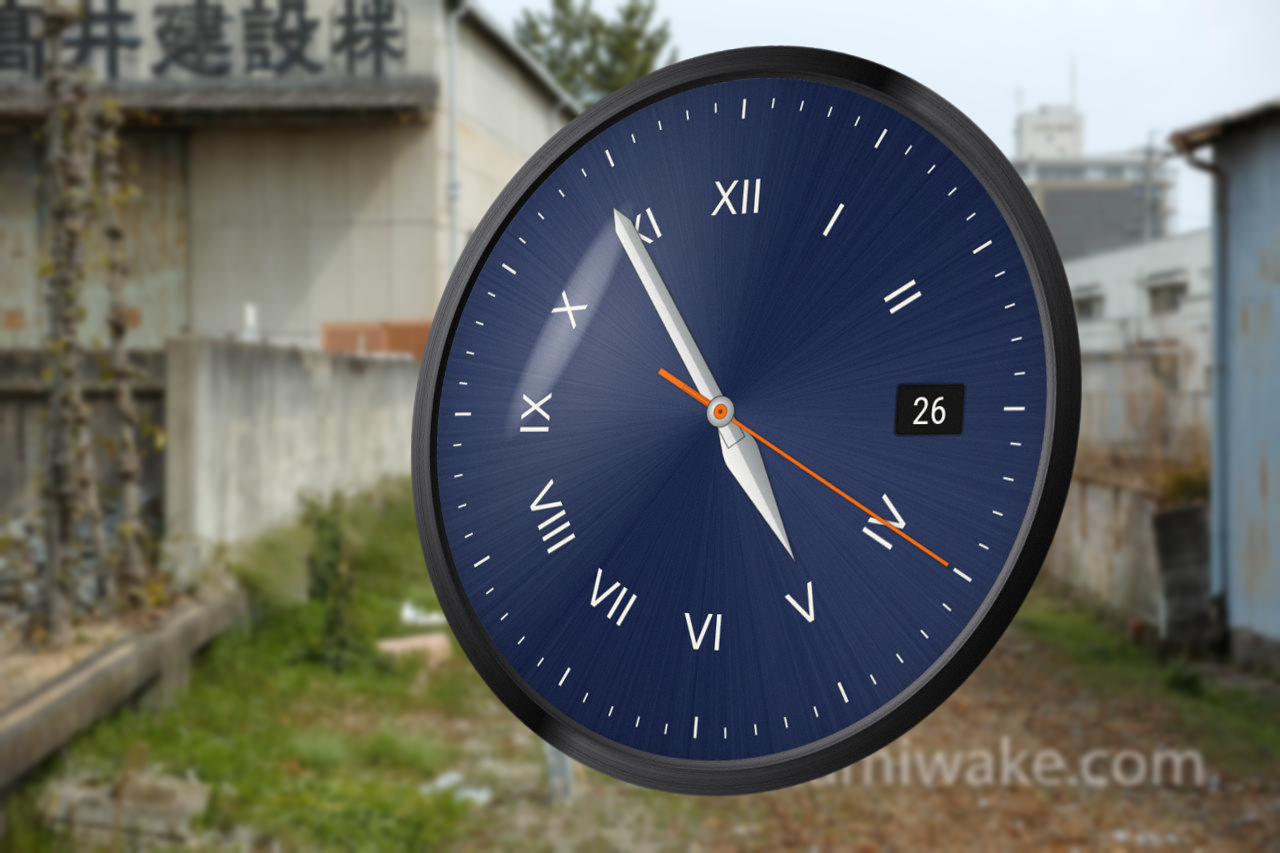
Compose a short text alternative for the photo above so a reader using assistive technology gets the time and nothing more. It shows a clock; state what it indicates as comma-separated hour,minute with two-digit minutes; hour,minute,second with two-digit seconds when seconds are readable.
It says 4,54,20
